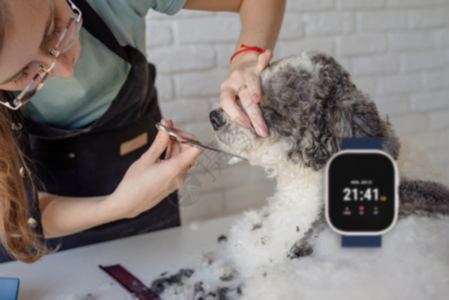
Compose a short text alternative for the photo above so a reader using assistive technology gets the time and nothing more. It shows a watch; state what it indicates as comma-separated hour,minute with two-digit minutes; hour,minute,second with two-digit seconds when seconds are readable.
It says 21,41
